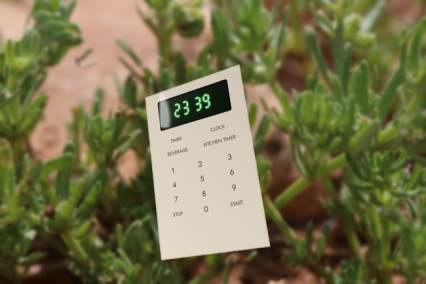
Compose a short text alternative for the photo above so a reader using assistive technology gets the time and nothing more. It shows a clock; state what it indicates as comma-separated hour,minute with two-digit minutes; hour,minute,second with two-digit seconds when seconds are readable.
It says 23,39
